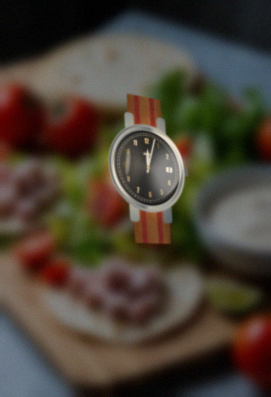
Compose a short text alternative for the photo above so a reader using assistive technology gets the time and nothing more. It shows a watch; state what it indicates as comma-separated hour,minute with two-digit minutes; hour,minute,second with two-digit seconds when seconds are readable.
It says 12,03
